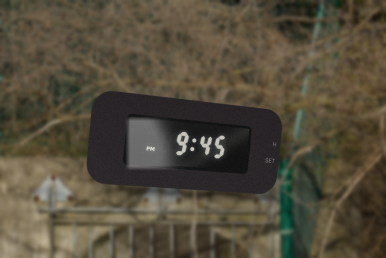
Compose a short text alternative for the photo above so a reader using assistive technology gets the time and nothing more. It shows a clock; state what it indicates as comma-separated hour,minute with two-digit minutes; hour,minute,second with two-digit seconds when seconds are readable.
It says 9,45
